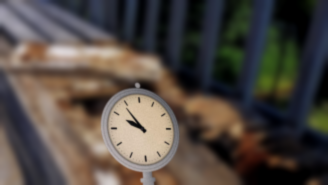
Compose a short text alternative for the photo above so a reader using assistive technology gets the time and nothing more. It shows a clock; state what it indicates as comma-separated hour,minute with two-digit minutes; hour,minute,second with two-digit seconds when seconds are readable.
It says 9,54
